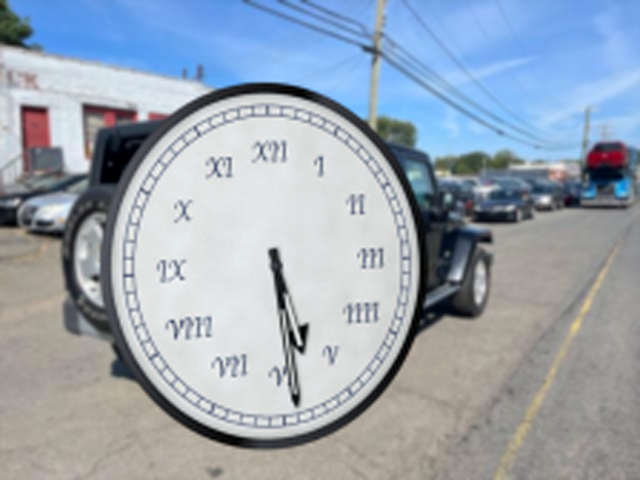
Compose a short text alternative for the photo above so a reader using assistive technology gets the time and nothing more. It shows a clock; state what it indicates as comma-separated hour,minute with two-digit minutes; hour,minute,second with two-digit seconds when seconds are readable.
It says 5,29
